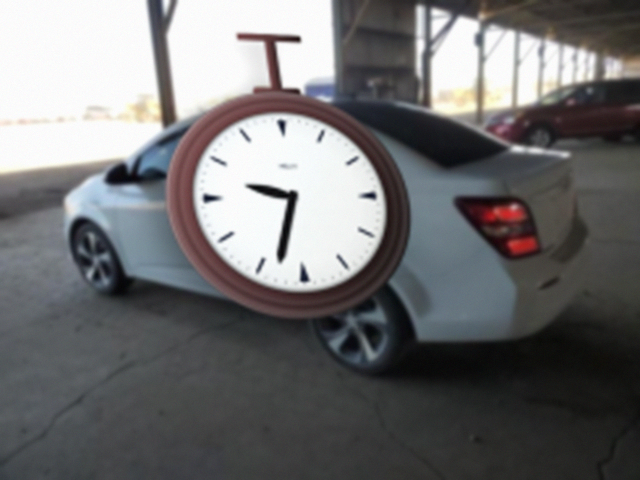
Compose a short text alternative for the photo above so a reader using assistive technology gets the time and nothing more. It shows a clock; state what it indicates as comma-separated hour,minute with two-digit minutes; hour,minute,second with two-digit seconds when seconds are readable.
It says 9,33
